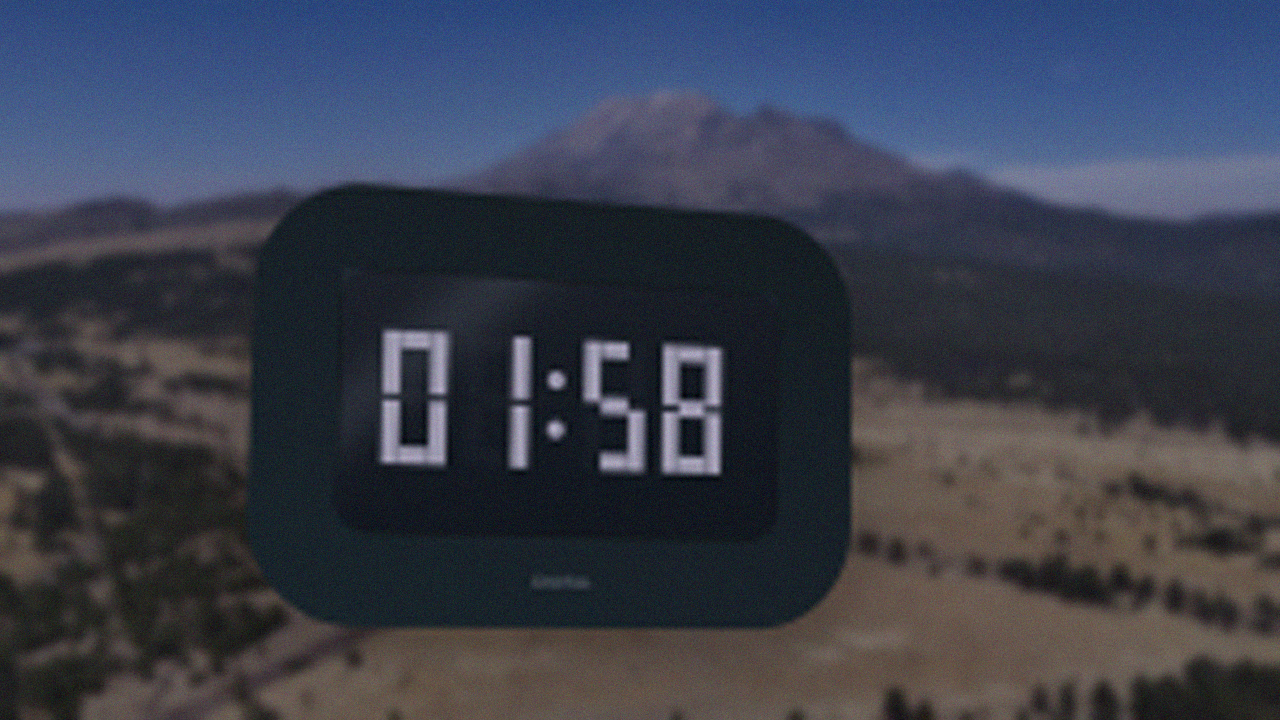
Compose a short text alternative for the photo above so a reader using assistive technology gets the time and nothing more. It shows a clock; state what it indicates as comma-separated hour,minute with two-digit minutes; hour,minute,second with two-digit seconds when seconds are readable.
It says 1,58
